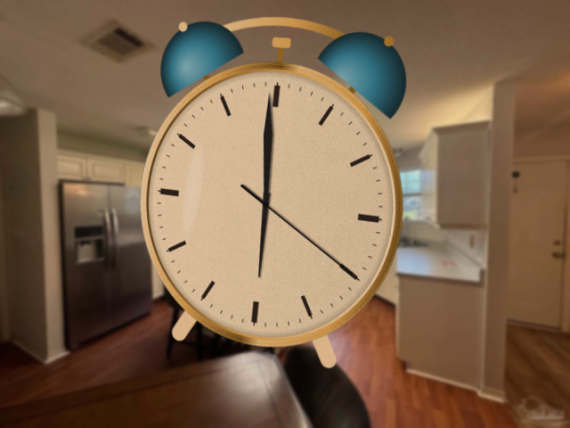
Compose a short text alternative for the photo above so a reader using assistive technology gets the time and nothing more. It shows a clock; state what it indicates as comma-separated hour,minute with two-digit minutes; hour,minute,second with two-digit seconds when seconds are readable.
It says 5,59,20
